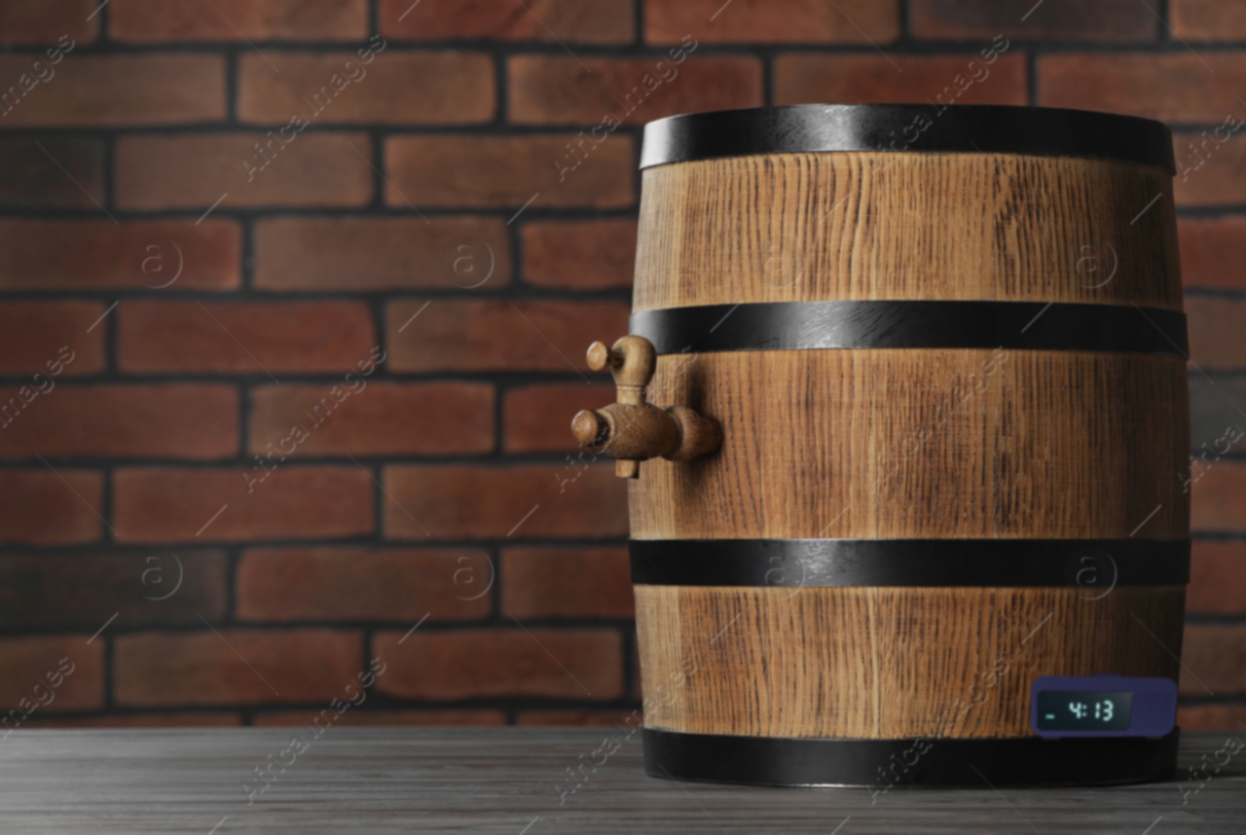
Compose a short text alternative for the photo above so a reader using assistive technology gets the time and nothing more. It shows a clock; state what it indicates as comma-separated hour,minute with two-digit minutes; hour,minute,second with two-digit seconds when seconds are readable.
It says 4,13
